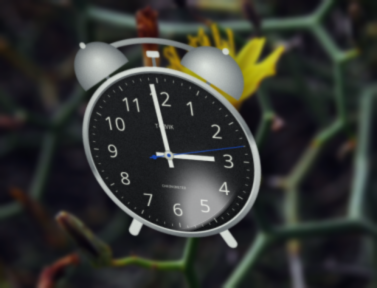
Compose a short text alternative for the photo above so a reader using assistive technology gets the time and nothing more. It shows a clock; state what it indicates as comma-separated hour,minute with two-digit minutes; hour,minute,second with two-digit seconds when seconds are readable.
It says 2,59,13
